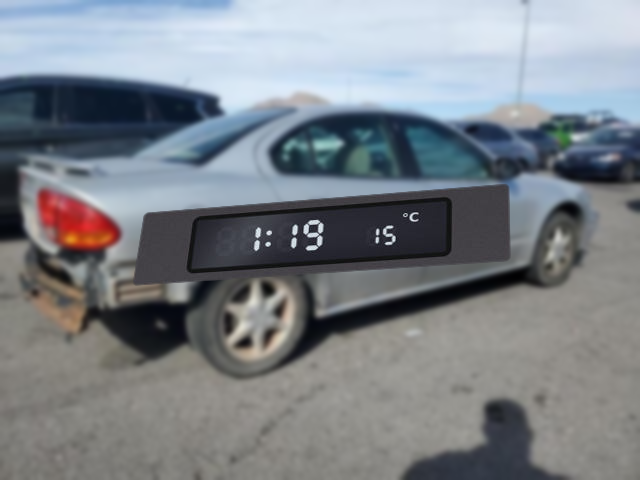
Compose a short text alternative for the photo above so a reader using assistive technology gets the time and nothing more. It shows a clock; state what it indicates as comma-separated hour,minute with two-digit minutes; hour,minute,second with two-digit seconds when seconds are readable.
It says 1,19
